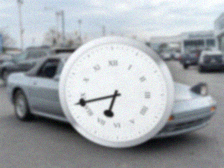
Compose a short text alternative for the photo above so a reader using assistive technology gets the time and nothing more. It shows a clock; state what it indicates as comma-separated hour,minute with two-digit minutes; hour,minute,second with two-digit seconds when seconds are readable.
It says 6,43
